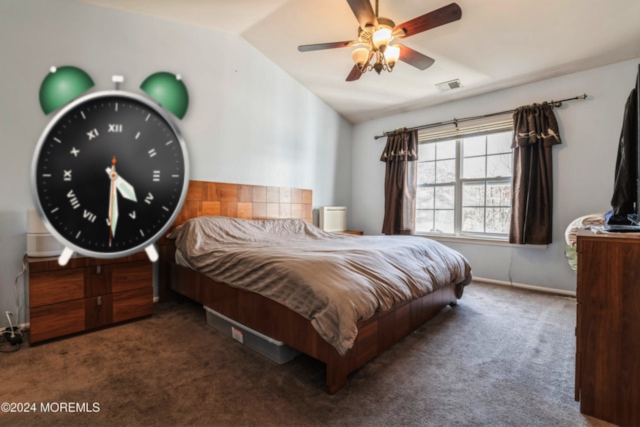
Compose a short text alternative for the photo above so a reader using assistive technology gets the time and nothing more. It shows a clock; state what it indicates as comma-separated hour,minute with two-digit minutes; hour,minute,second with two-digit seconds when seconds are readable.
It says 4,29,30
